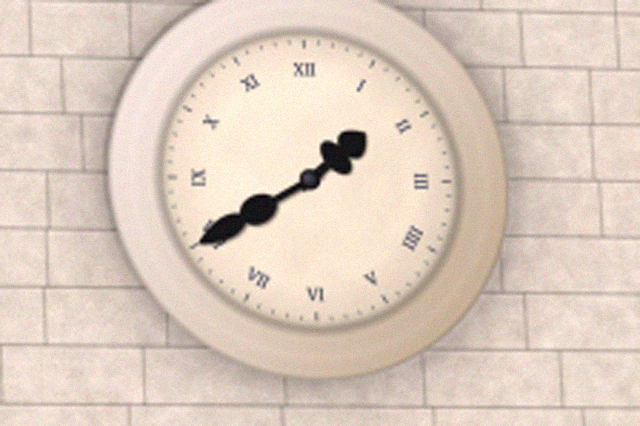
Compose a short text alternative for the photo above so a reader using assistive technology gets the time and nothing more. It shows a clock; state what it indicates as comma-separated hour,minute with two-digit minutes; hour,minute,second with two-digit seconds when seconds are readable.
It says 1,40
